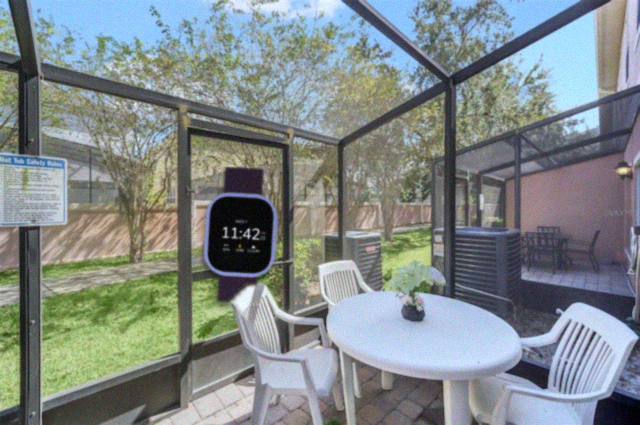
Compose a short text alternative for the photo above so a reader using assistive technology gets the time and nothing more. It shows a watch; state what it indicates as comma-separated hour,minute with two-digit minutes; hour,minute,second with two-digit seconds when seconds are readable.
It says 11,42
